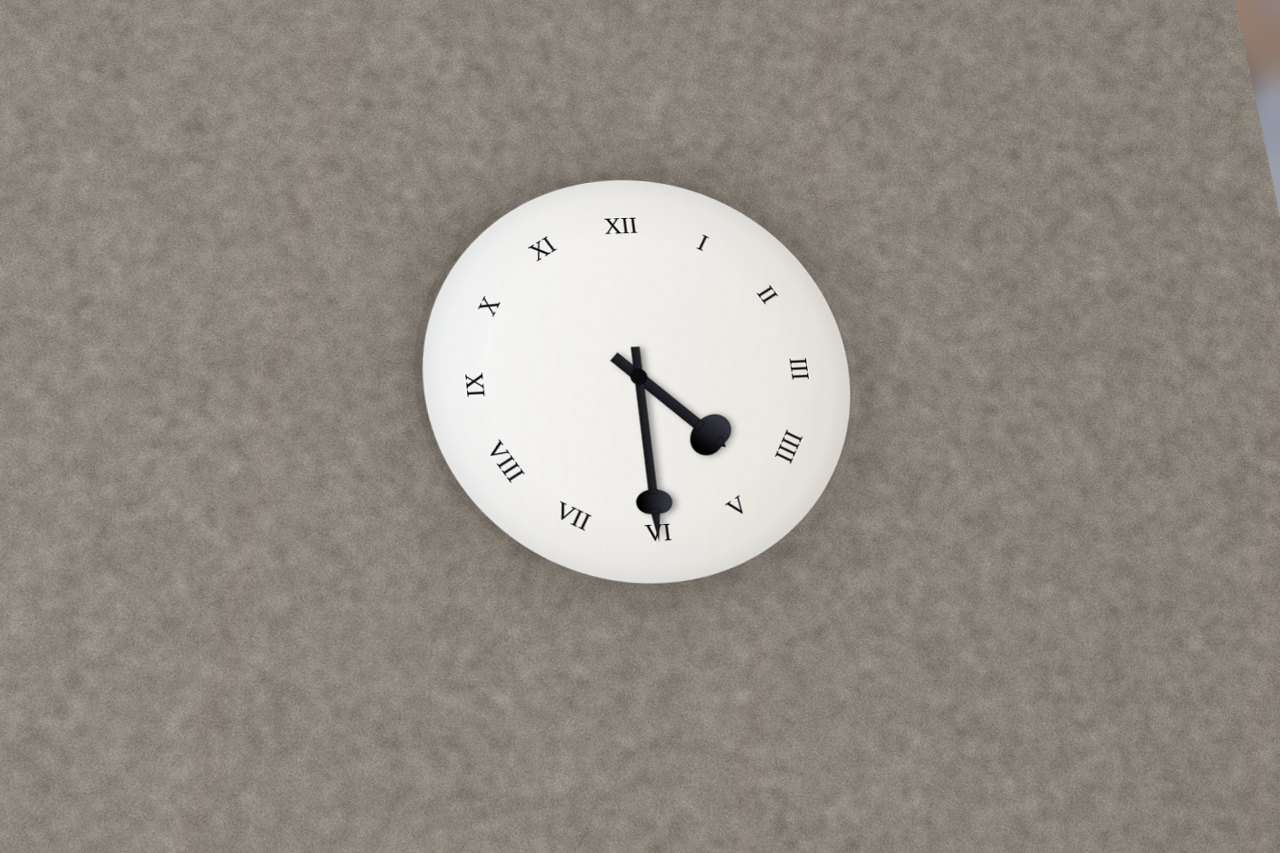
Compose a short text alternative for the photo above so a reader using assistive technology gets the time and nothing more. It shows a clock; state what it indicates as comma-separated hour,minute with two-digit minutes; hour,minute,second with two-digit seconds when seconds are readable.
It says 4,30
